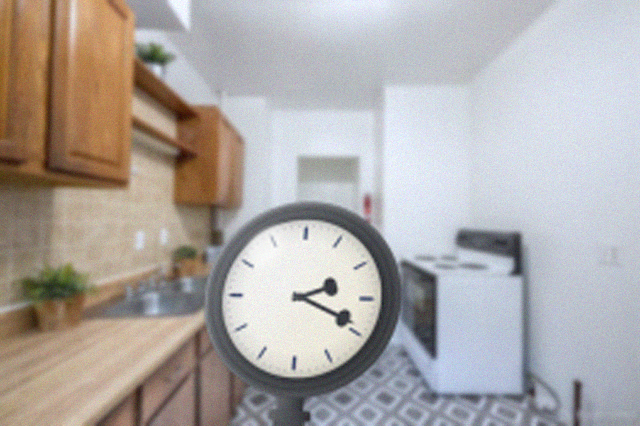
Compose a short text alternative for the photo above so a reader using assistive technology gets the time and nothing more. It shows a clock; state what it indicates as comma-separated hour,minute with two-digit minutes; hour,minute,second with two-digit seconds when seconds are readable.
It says 2,19
